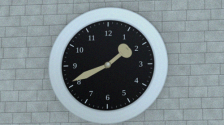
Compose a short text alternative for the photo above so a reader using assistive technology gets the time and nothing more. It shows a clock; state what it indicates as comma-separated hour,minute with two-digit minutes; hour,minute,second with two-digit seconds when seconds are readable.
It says 1,41
